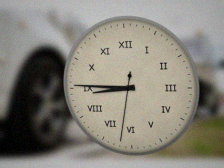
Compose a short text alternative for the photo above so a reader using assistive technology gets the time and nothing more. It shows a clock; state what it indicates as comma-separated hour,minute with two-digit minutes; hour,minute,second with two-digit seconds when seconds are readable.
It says 8,45,32
